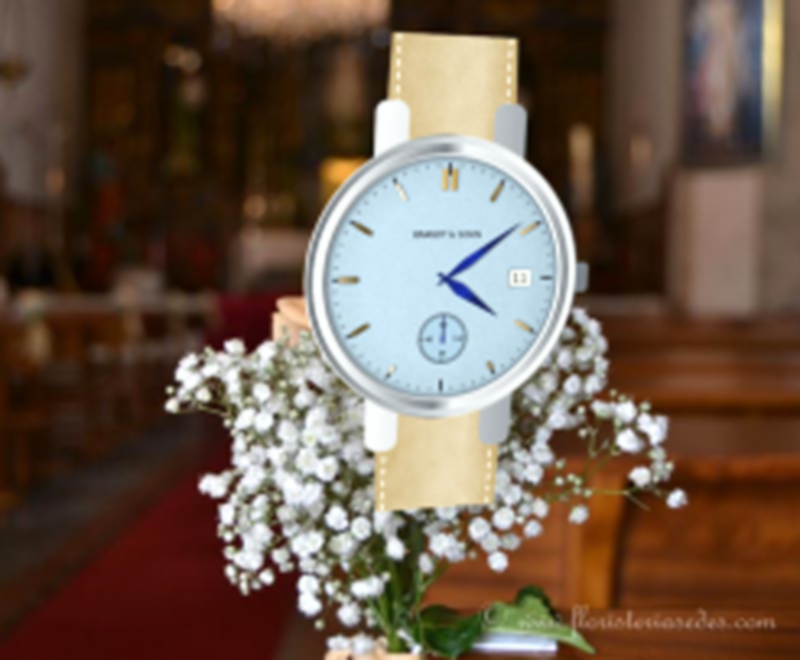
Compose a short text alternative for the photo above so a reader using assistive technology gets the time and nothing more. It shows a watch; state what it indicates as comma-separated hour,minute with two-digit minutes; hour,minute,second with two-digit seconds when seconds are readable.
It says 4,09
